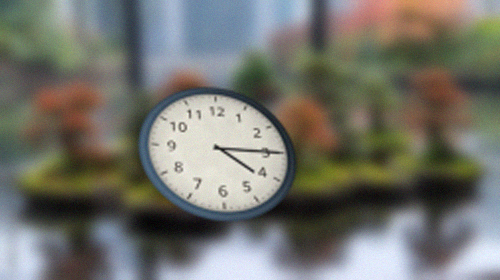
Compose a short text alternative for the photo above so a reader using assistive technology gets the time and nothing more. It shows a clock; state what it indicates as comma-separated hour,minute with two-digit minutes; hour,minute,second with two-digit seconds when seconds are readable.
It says 4,15
